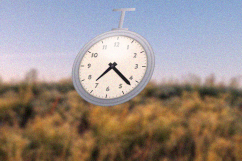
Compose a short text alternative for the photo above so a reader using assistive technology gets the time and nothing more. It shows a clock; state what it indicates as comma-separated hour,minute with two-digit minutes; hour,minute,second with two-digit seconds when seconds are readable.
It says 7,22
